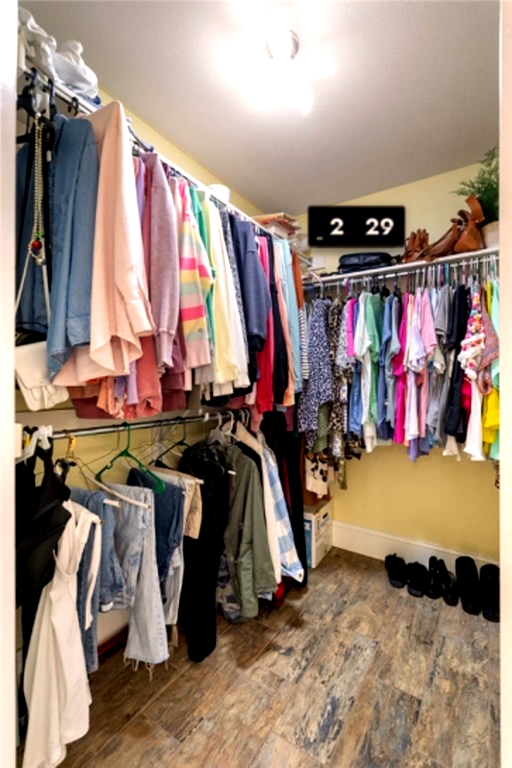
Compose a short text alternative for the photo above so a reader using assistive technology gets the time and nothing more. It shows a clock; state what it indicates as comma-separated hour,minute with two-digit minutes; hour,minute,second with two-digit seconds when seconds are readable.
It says 2,29
